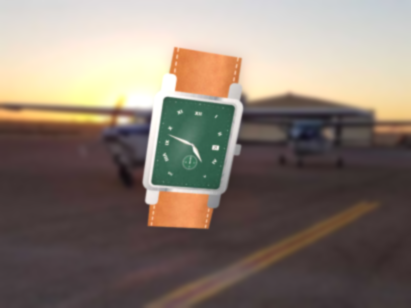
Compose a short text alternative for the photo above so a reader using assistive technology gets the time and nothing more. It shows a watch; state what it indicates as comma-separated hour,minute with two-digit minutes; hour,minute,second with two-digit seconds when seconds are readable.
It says 4,48
